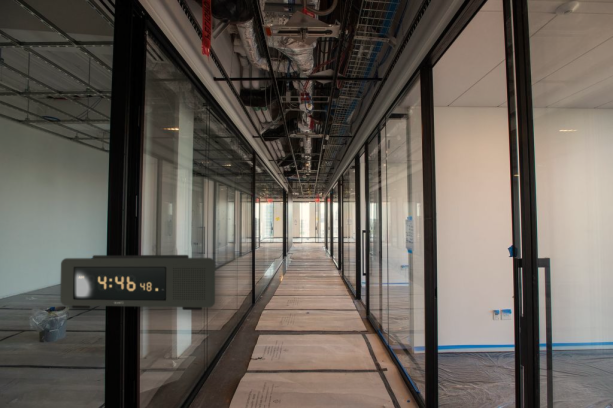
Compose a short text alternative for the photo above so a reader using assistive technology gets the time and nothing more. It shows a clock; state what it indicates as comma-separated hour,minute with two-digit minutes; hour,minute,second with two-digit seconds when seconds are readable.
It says 4,46,48
